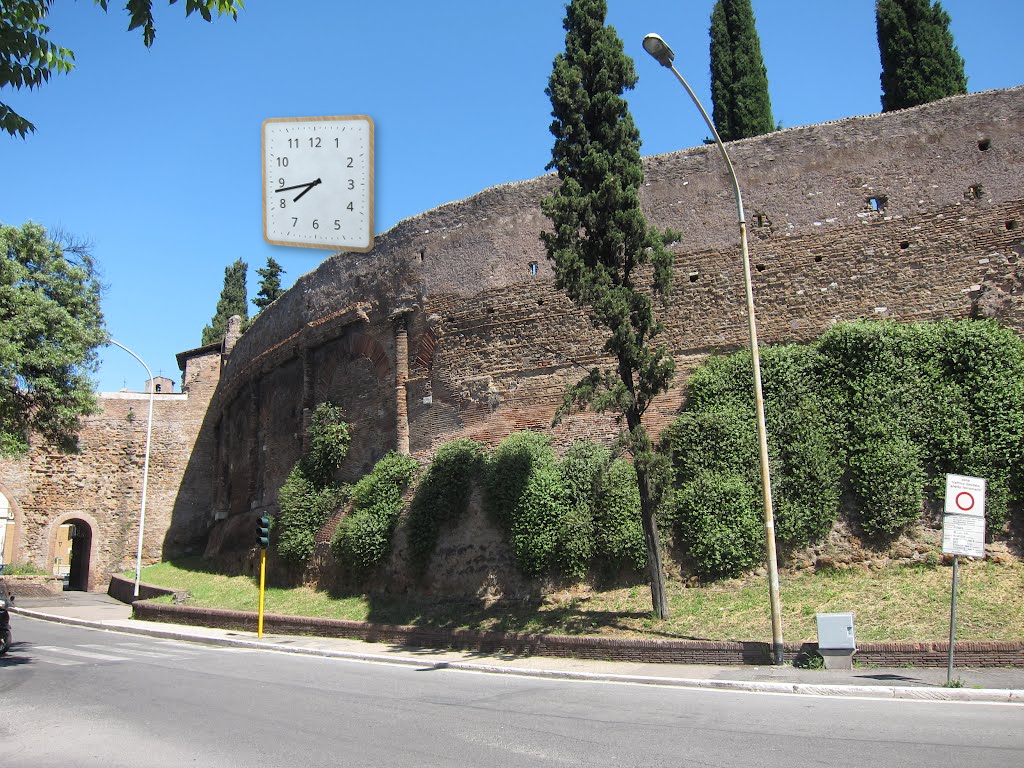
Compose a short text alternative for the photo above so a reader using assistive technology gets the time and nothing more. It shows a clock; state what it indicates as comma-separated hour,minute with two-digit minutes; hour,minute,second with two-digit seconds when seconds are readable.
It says 7,43
